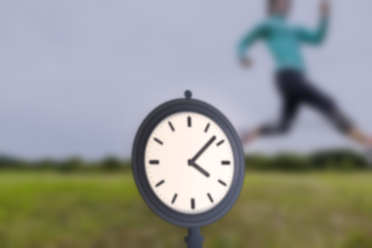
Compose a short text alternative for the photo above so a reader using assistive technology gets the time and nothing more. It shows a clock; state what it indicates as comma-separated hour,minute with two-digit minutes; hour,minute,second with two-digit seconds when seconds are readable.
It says 4,08
